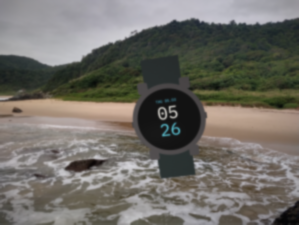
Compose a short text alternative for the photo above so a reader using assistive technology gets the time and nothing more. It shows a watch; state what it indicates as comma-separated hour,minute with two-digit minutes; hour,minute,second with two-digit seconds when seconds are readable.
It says 5,26
